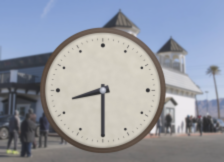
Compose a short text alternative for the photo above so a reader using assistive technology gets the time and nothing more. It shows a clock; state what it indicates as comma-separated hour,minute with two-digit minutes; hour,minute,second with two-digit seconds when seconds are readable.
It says 8,30
